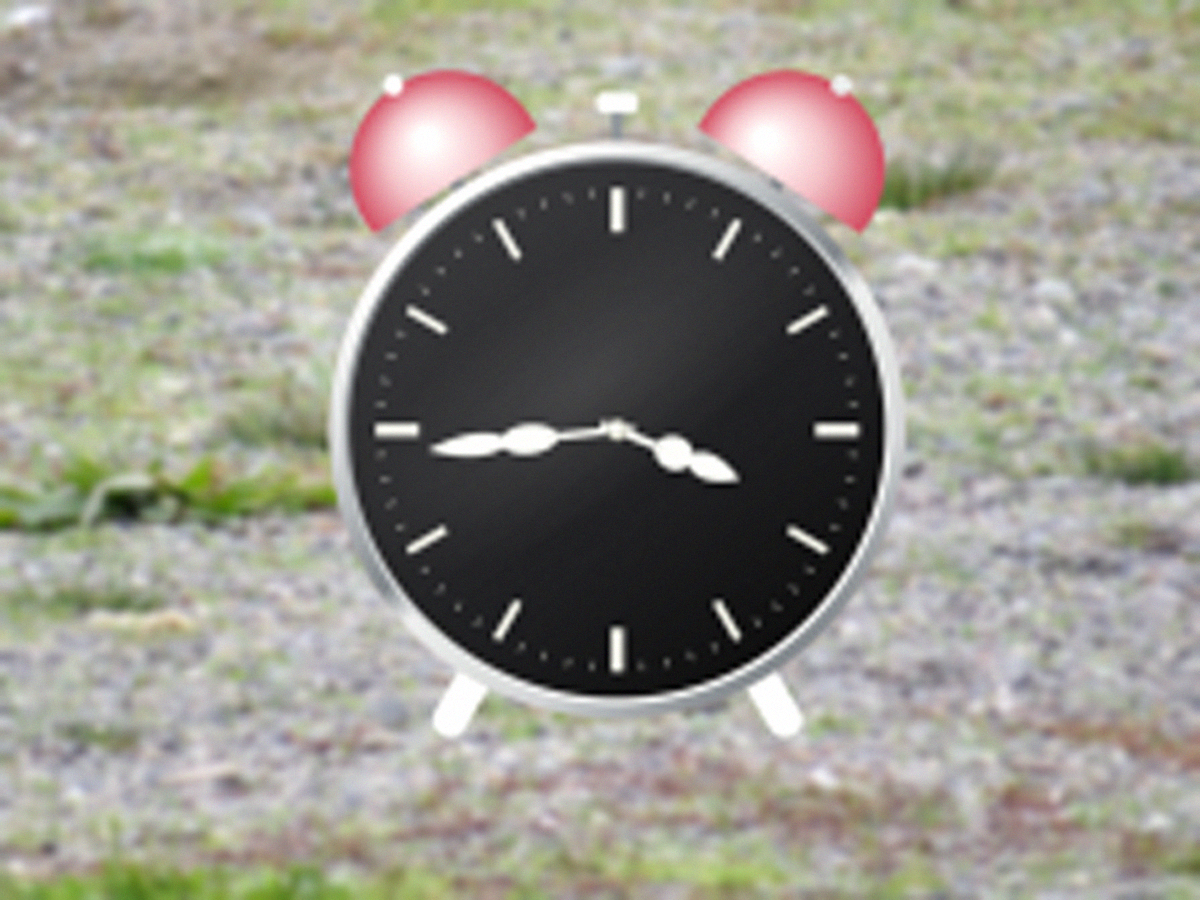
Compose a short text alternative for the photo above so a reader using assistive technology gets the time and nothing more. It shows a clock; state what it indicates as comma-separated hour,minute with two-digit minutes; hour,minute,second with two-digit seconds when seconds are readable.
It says 3,44
